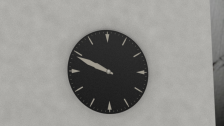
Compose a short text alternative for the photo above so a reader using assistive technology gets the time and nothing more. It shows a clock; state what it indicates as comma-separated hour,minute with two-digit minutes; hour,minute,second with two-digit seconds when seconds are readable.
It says 9,49
